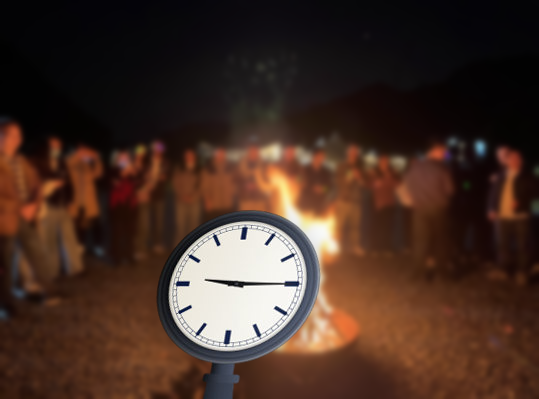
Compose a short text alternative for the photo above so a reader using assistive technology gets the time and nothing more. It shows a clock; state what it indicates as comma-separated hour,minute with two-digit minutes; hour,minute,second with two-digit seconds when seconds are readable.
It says 9,15
